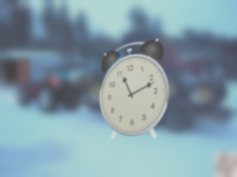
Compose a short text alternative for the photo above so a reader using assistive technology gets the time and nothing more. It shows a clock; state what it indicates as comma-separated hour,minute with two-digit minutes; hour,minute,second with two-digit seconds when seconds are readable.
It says 11,12
